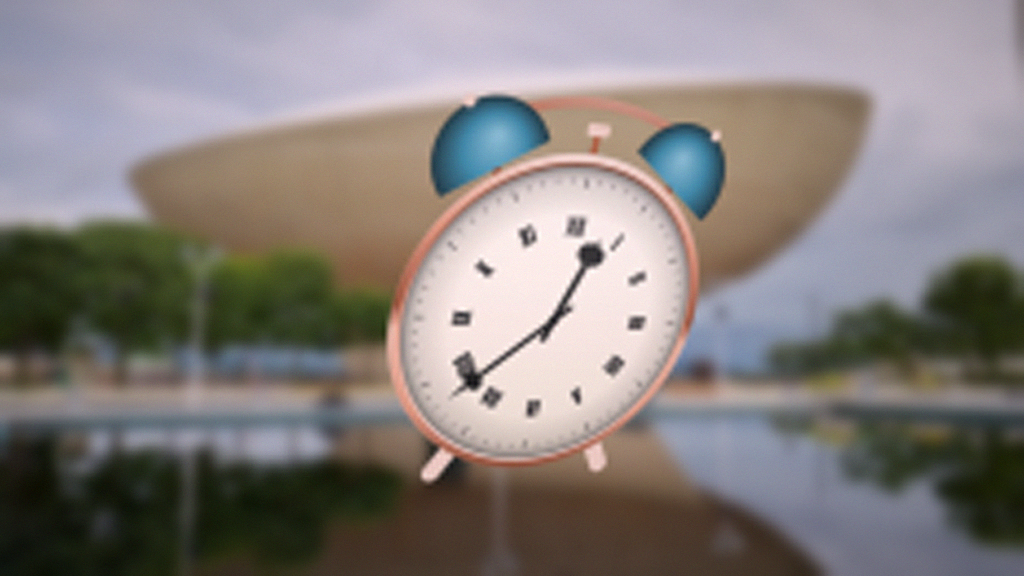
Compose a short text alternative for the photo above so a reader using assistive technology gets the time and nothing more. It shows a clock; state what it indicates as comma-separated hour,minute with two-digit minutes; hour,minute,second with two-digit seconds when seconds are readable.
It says 12,38
